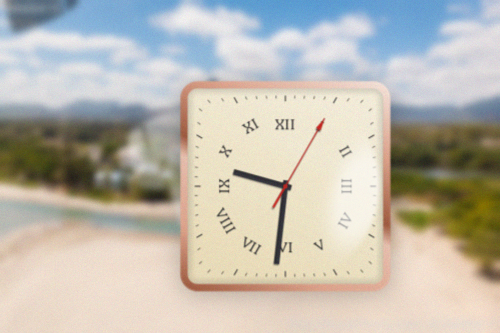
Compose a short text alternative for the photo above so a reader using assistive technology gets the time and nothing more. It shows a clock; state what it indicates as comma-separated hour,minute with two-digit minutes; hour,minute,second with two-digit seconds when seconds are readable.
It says 9,31,05
